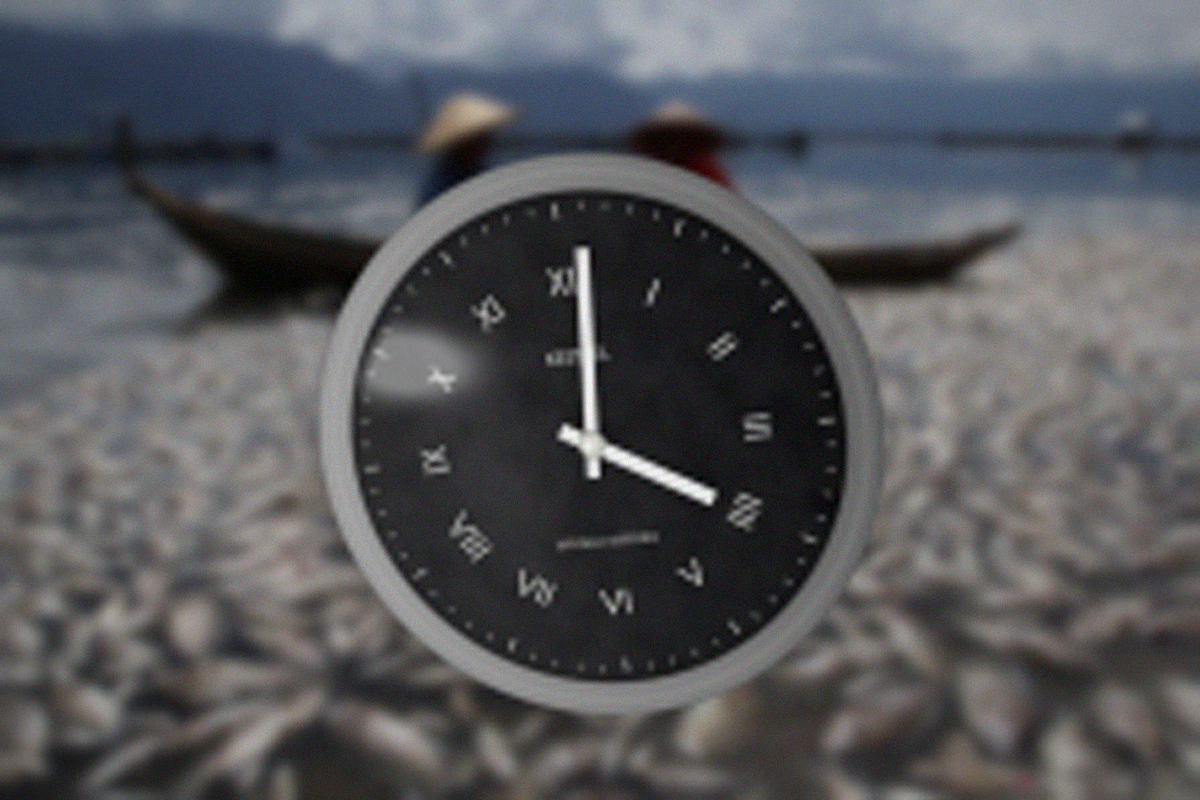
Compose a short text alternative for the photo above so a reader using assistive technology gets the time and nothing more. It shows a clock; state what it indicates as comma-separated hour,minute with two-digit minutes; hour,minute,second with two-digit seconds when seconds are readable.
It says 4,01
